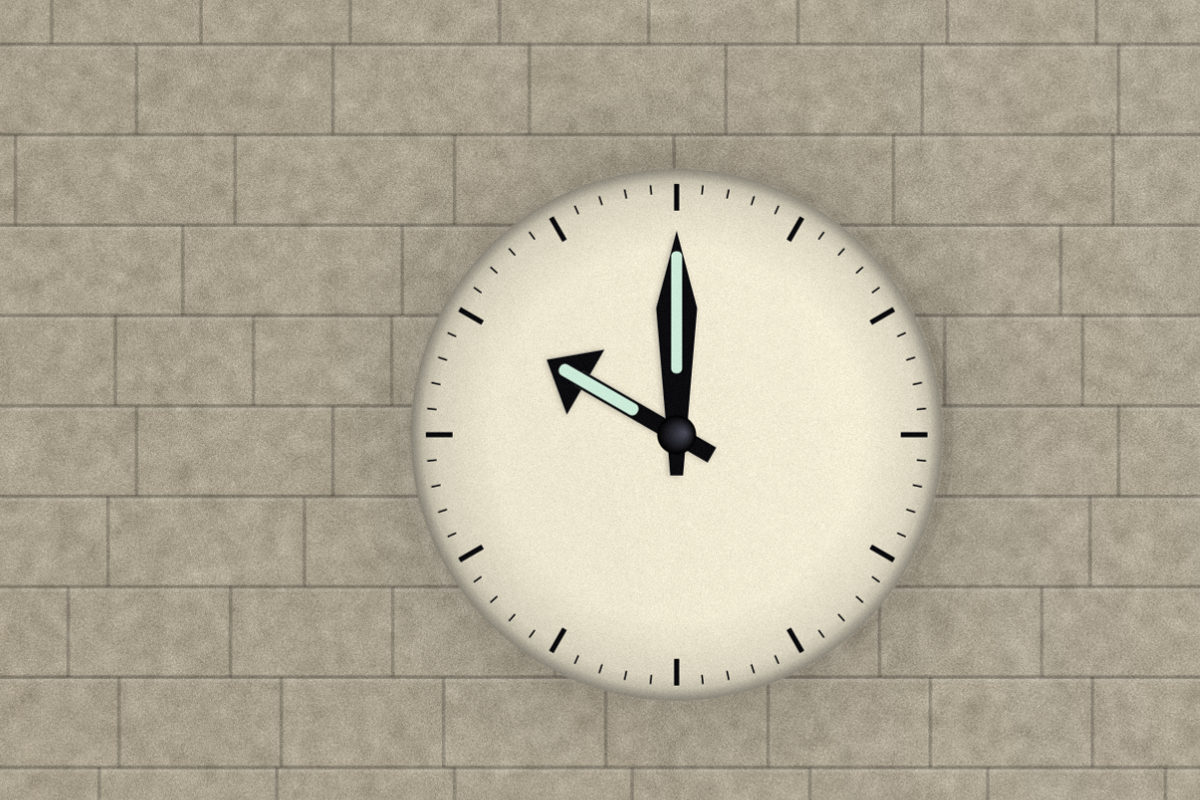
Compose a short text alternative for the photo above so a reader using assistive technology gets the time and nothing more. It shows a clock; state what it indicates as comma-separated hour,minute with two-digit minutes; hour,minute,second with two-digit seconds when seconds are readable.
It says 10,00
